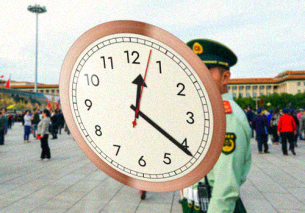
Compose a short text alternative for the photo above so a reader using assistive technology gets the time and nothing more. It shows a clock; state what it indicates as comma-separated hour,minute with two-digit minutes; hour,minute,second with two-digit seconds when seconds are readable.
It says 12,21,03
